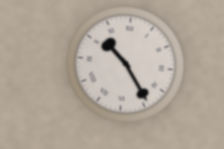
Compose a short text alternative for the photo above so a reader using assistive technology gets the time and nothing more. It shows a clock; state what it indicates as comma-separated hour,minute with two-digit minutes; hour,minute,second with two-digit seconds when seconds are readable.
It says 10,24
